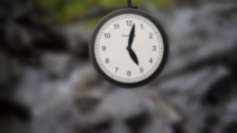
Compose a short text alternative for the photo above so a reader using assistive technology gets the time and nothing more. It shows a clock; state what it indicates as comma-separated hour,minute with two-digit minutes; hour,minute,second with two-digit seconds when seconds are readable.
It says 5,02
